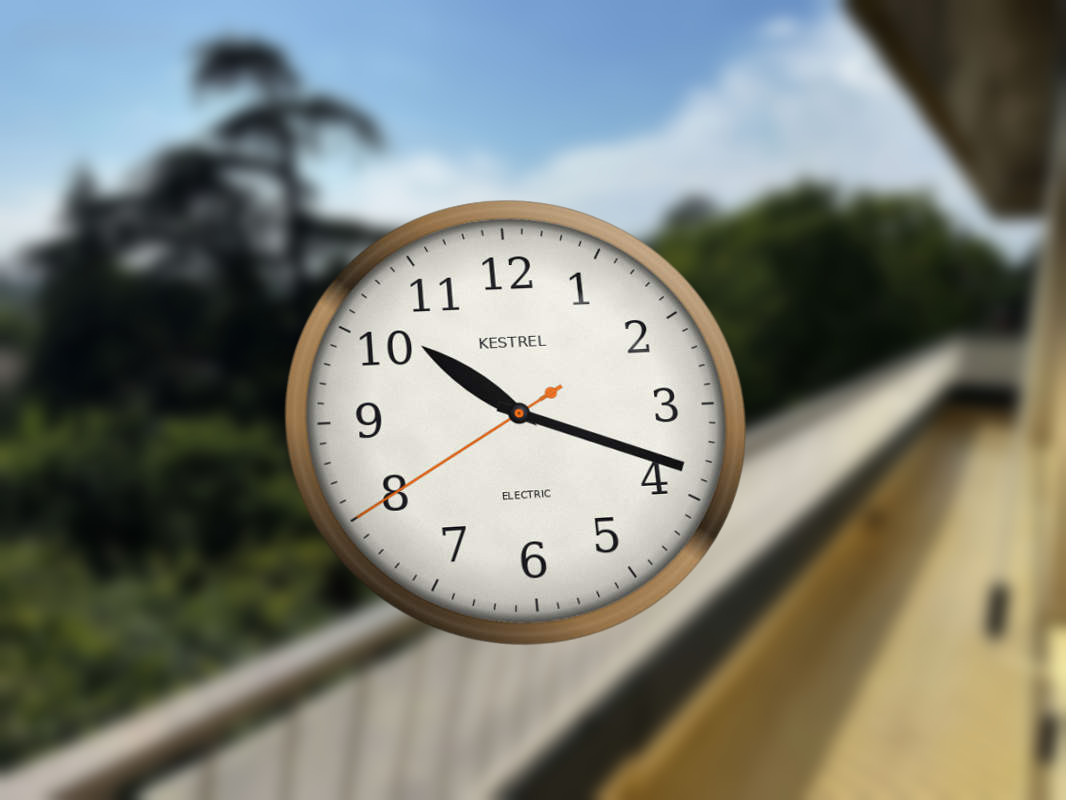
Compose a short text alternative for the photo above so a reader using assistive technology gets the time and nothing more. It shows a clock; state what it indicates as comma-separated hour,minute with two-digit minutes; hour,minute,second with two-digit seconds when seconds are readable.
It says 10,18,40
